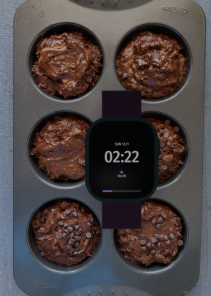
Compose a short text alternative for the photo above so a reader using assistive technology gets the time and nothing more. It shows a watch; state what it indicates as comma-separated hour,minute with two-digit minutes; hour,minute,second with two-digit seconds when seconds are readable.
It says 2,22
